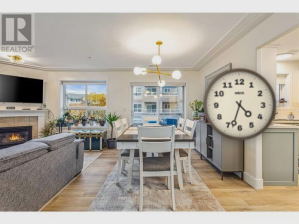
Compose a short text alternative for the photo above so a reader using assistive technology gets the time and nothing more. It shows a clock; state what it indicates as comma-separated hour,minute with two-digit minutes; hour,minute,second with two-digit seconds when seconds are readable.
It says 4,33
